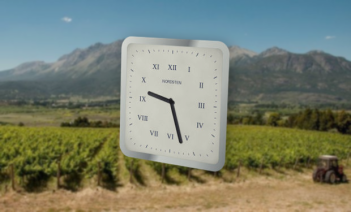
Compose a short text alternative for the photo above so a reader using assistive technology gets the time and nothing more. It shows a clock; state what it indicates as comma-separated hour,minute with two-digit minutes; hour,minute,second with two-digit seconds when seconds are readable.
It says 9,27
